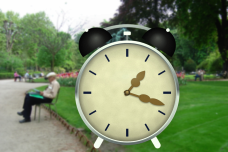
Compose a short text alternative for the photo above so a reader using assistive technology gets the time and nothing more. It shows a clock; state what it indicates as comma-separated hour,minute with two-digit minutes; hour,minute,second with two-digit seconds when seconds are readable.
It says 1,18
